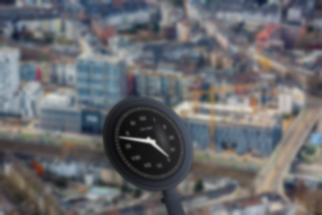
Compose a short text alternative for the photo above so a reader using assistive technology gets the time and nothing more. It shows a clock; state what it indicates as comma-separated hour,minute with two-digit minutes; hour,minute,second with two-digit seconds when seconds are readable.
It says 4,48
